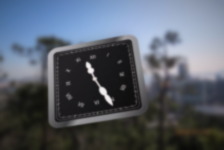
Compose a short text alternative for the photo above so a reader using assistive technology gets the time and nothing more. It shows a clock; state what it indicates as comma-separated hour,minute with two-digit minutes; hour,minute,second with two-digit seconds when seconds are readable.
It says 11,26
